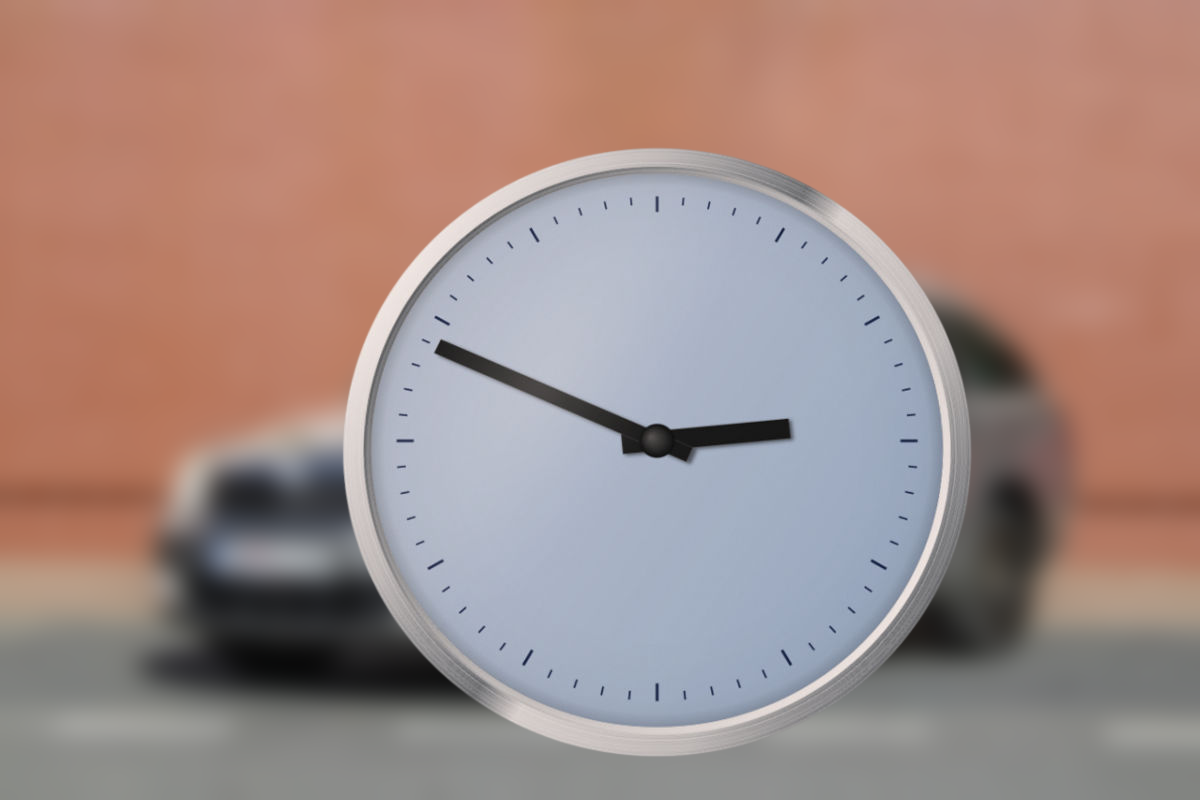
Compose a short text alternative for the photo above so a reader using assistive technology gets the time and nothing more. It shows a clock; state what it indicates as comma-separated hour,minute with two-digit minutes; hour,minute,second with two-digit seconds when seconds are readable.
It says 2,49
